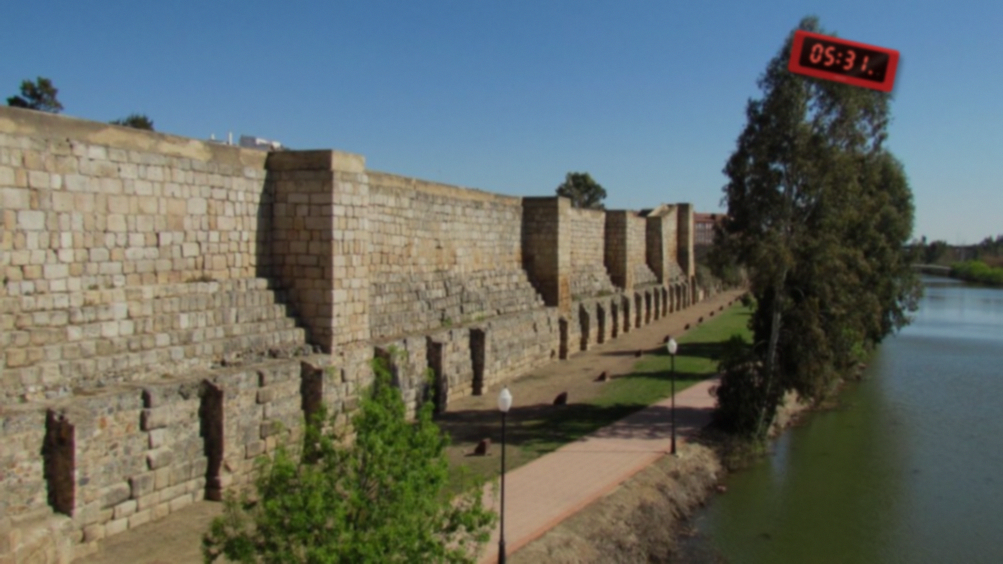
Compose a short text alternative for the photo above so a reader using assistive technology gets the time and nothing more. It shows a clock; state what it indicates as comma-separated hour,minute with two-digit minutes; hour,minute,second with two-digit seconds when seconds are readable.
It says 5,31
